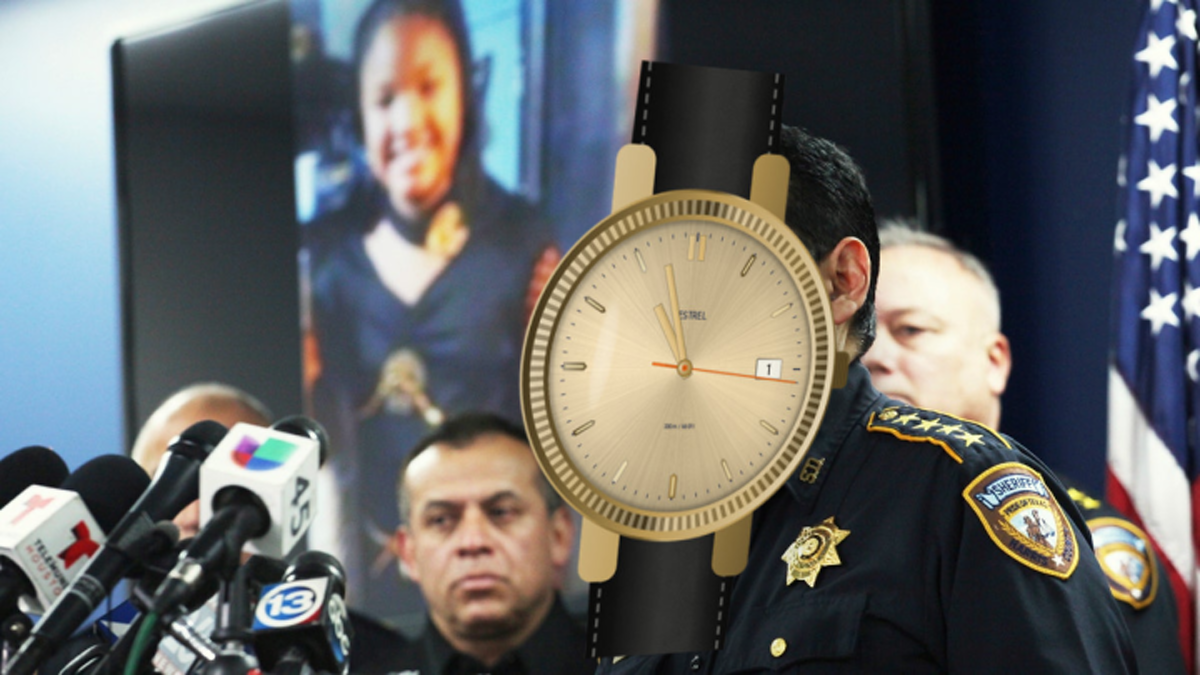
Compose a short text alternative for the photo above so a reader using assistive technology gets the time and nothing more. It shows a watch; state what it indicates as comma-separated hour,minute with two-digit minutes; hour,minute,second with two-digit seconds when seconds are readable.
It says 10,57,16
